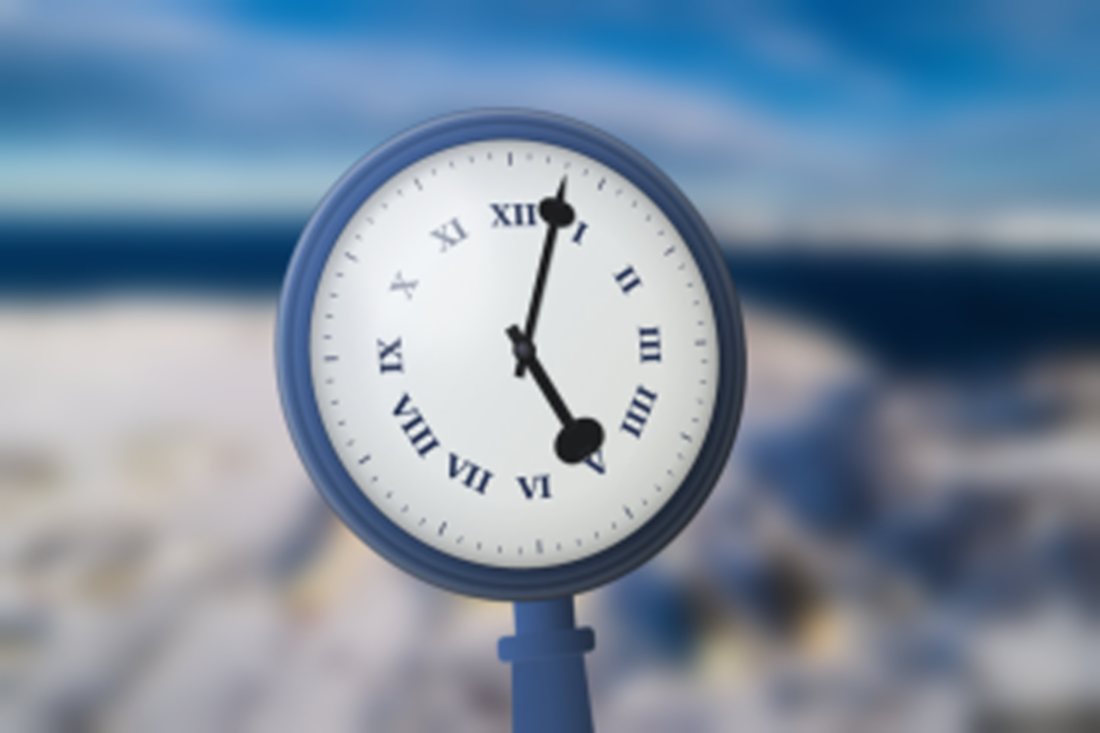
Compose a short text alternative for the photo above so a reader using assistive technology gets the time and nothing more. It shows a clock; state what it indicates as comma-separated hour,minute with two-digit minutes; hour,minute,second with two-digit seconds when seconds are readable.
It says 5,03
